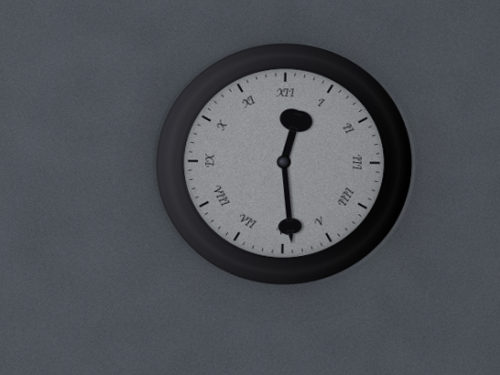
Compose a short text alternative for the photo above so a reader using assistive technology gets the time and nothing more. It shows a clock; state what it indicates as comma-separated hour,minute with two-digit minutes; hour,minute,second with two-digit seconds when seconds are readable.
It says 12,29
